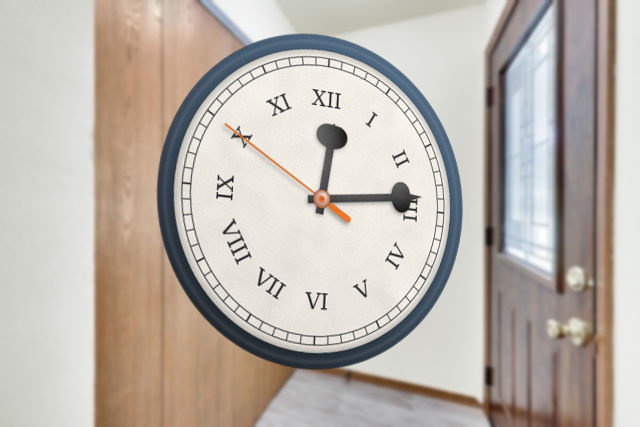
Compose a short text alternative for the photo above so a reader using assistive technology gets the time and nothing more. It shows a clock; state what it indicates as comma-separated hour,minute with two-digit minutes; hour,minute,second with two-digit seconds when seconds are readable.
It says 12,13,50
